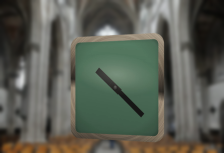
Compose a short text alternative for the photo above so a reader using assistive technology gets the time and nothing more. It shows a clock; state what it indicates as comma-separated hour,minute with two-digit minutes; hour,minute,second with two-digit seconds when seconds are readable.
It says 10,22
